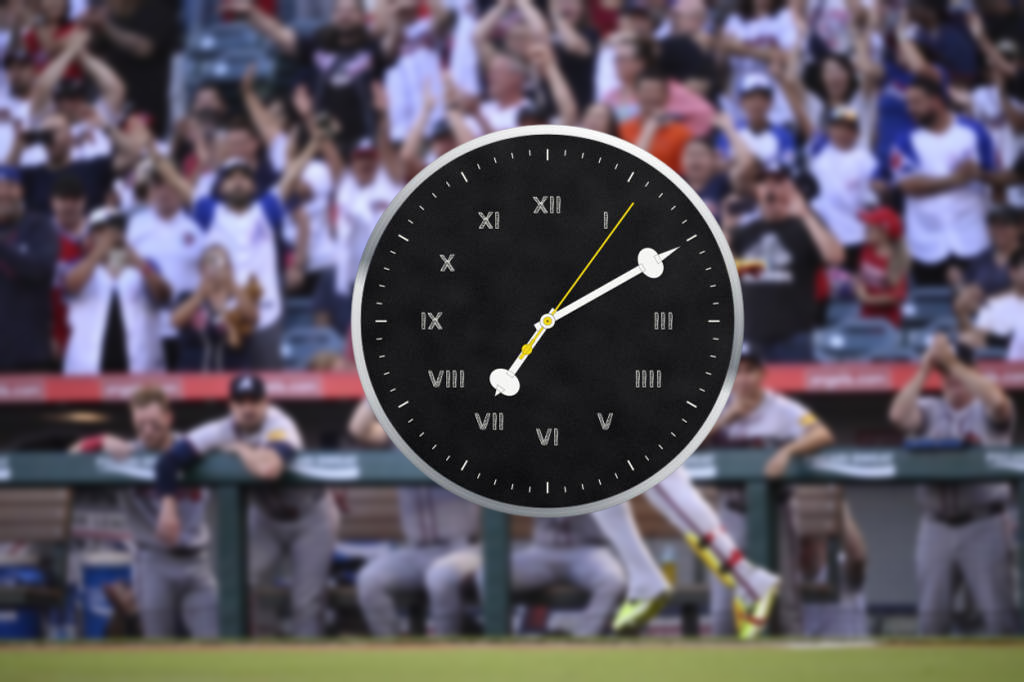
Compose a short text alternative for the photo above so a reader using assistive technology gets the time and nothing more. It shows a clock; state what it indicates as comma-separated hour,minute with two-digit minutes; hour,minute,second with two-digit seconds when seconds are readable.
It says 7,10,06
